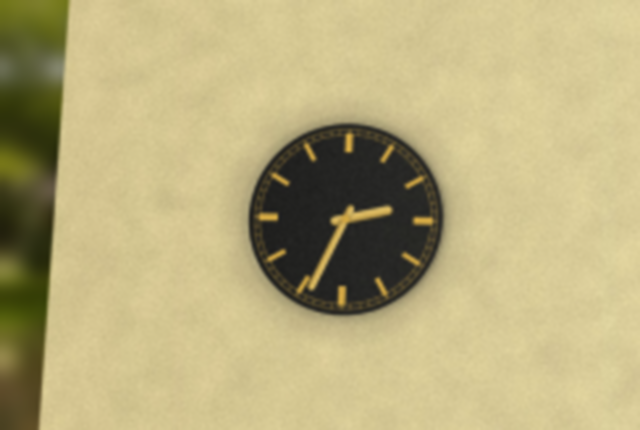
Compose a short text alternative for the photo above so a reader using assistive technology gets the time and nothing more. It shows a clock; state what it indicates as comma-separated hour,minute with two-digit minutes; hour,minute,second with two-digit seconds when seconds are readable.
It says 2,34
